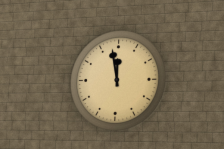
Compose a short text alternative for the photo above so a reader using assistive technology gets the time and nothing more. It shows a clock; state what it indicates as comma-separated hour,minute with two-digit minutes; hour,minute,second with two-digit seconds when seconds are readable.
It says 11,58
